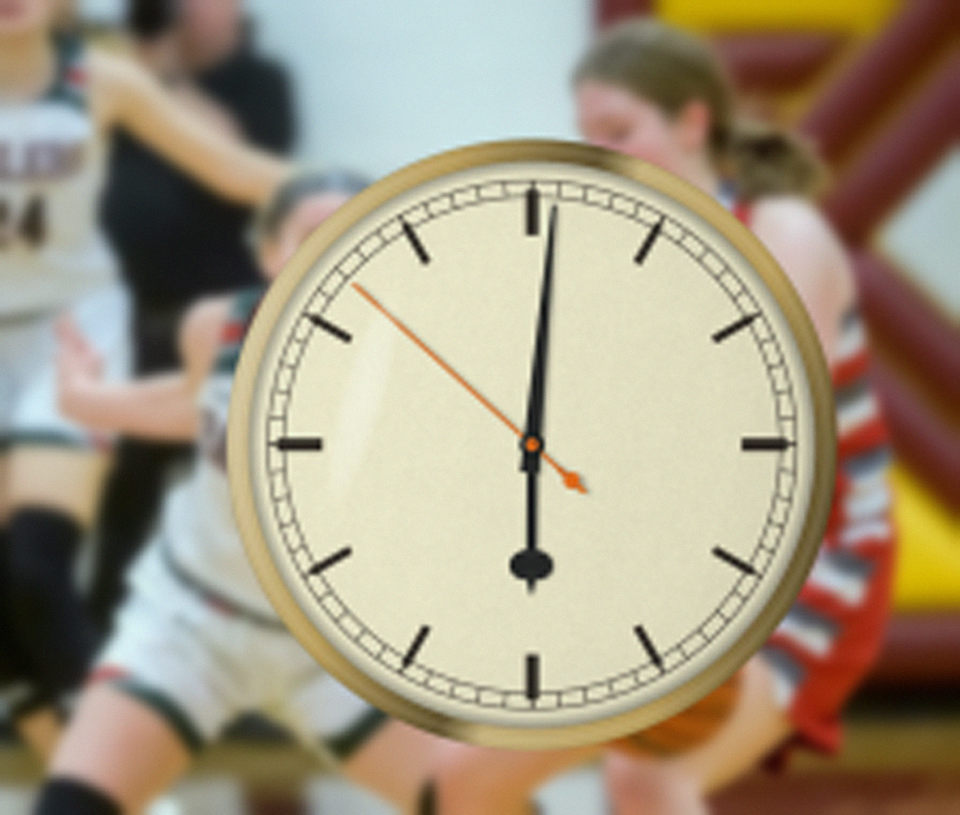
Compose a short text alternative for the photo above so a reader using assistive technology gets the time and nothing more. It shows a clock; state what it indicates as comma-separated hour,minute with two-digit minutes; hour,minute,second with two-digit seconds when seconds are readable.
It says 6,00,52
